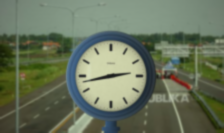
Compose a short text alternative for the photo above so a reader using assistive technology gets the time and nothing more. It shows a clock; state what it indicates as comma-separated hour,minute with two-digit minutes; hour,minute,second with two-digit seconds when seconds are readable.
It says 2,43
